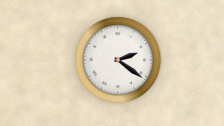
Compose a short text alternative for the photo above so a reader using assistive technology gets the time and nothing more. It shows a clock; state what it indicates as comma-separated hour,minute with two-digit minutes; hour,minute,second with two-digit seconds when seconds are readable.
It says 2,21
